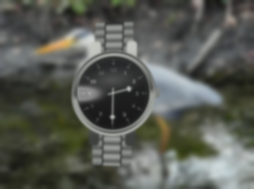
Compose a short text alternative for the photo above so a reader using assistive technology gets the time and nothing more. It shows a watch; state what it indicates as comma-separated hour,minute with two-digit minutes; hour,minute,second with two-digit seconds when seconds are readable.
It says 2,30
